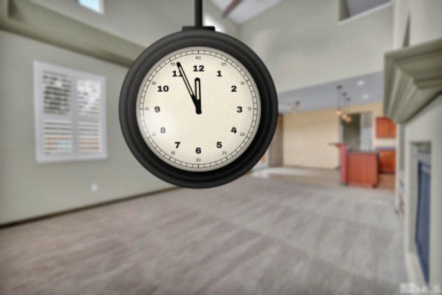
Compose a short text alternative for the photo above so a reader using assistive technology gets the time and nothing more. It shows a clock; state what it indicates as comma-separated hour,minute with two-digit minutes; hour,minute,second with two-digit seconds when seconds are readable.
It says 11,56
